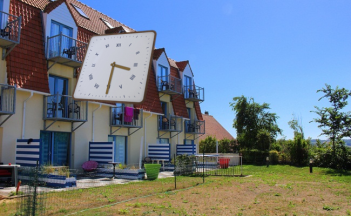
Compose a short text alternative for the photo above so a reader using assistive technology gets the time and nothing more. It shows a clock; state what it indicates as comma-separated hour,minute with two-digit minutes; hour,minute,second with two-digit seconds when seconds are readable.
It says 3,30
